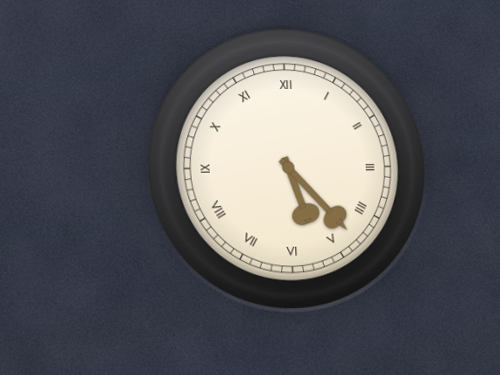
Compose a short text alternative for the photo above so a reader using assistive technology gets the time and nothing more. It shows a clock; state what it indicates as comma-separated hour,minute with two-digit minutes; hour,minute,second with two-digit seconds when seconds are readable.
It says 5,23
